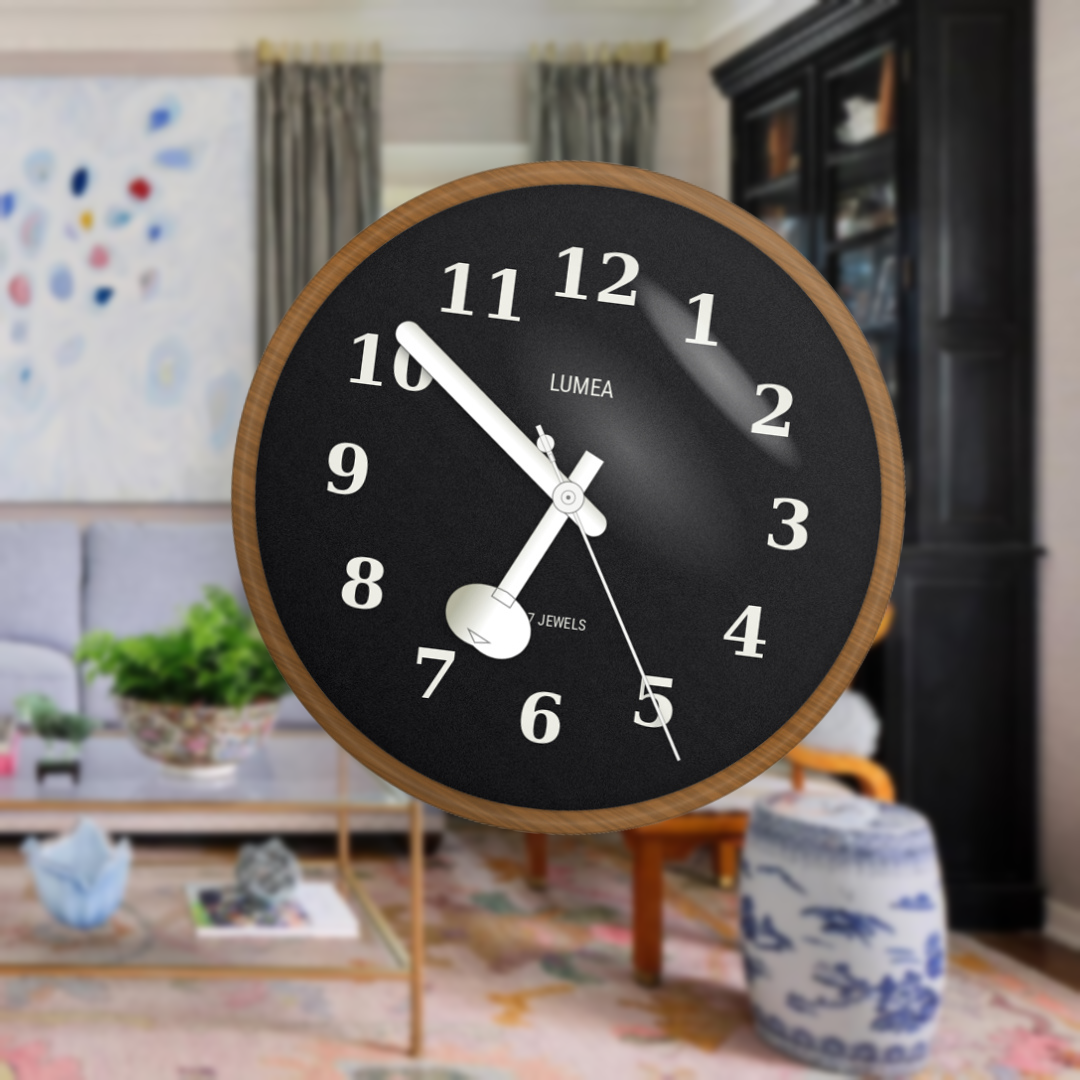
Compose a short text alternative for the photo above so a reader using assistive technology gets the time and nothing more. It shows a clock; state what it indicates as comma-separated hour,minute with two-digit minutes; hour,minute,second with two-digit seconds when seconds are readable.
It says 6,51,25
